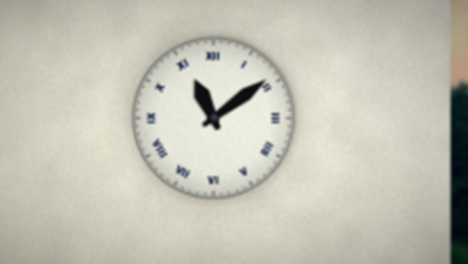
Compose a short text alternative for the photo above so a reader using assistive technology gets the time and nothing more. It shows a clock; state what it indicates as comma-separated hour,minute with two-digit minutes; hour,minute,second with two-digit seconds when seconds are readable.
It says 11,09
